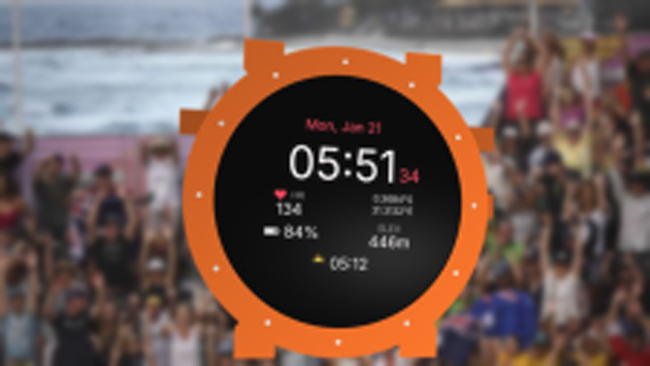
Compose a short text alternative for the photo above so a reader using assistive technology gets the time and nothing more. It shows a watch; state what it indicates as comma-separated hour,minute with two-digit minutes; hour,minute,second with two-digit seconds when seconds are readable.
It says 5,51
